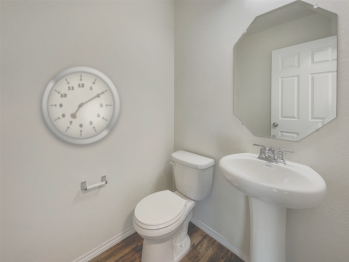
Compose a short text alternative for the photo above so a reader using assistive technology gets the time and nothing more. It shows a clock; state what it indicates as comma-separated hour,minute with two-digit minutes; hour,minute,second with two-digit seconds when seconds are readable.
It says 7,10
